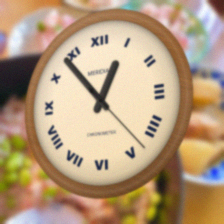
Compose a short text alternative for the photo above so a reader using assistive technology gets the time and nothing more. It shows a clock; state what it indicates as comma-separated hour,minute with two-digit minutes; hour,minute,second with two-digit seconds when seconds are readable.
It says 12,53,23
